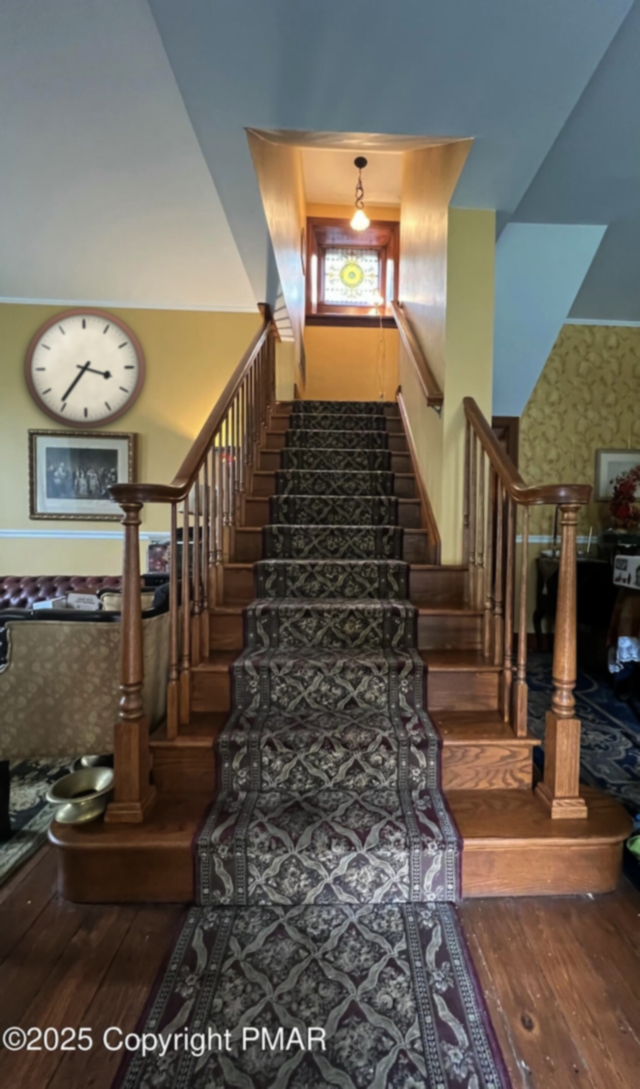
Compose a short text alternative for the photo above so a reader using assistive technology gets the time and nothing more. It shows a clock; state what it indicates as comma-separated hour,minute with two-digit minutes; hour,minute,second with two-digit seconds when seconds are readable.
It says 3,36
